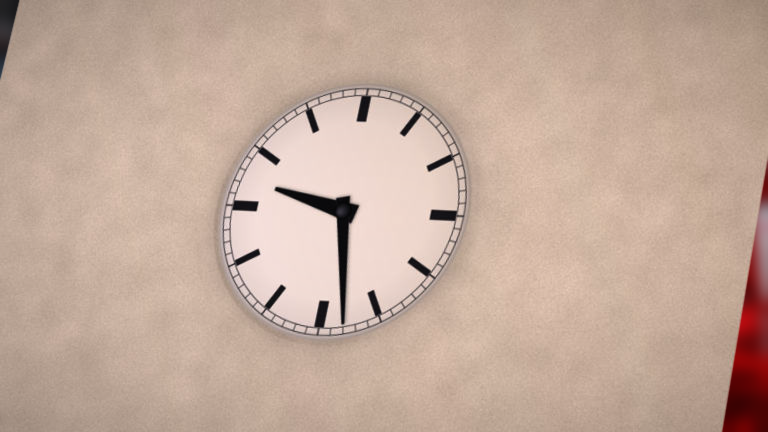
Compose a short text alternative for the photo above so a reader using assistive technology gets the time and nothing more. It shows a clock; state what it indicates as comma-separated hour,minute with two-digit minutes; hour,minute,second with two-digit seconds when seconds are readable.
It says 9,28
